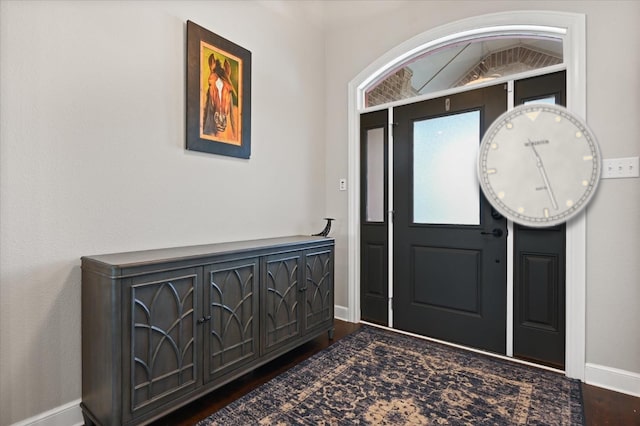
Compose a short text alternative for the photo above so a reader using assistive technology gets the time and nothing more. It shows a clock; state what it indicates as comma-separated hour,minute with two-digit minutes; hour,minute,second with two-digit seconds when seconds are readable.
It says 11,28
